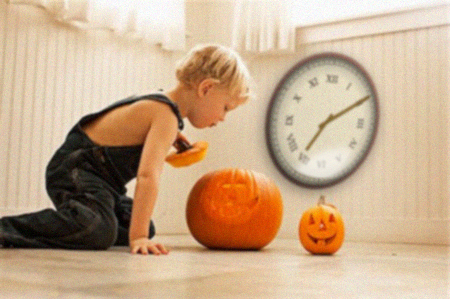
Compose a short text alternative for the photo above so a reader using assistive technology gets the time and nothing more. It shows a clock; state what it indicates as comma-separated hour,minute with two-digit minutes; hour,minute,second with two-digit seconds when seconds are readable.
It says 7,10
